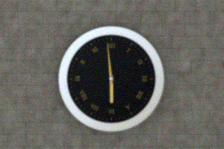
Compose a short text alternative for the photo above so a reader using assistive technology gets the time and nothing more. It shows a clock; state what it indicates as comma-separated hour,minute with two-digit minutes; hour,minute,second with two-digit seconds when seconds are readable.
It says 5,59
